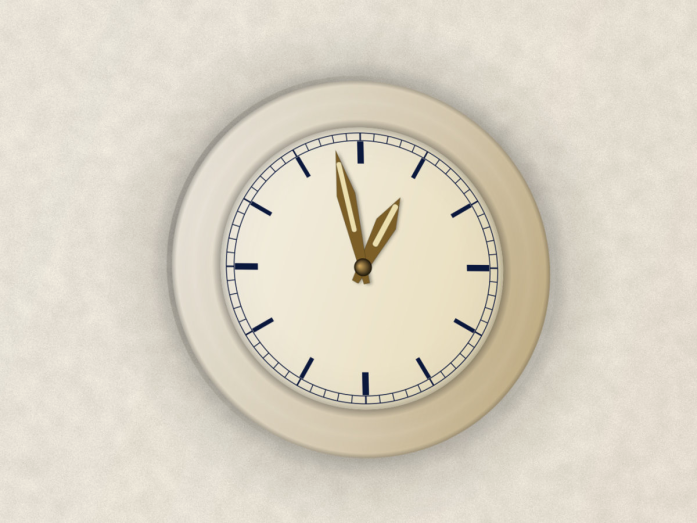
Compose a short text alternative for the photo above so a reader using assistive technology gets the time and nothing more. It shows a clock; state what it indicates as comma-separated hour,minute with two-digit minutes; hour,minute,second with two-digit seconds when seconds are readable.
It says 12,58
